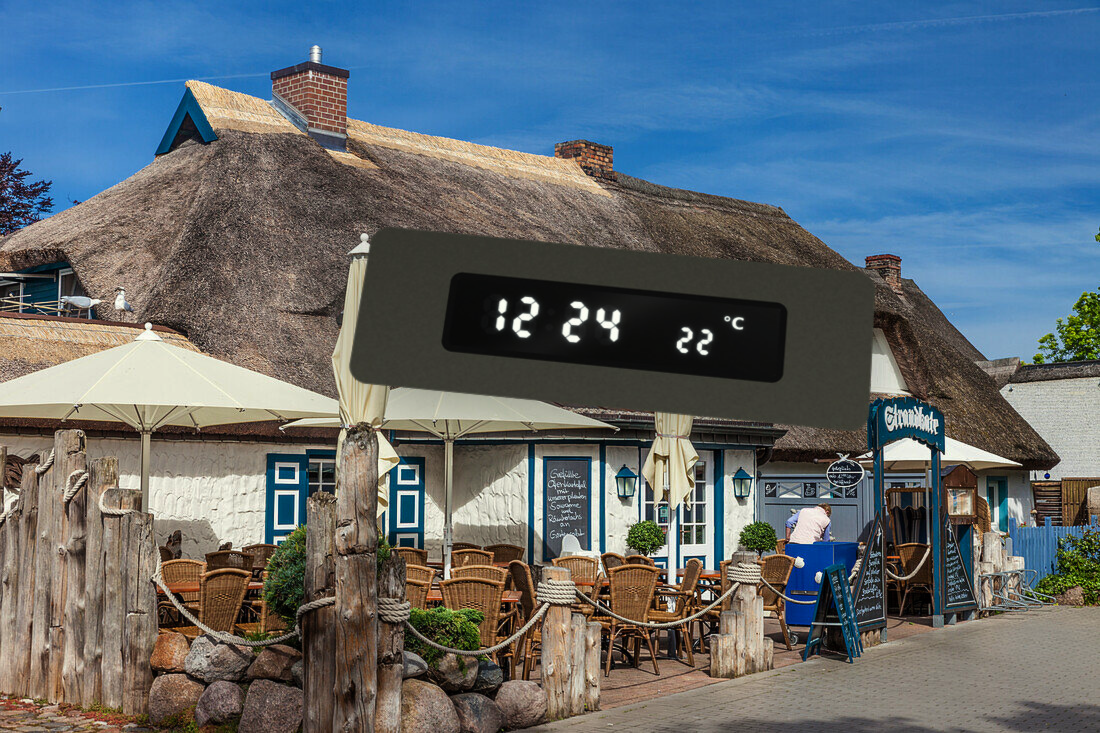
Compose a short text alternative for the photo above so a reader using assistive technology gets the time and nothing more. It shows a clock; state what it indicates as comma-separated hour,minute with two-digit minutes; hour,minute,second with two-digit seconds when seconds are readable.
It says 12,24
